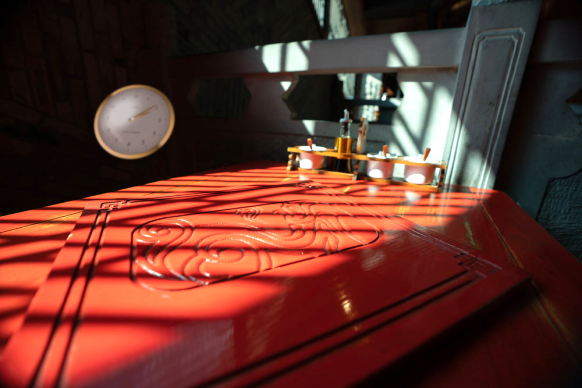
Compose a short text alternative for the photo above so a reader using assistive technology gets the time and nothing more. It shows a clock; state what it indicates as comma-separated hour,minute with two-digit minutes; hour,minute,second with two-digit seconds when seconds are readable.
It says 2,09
